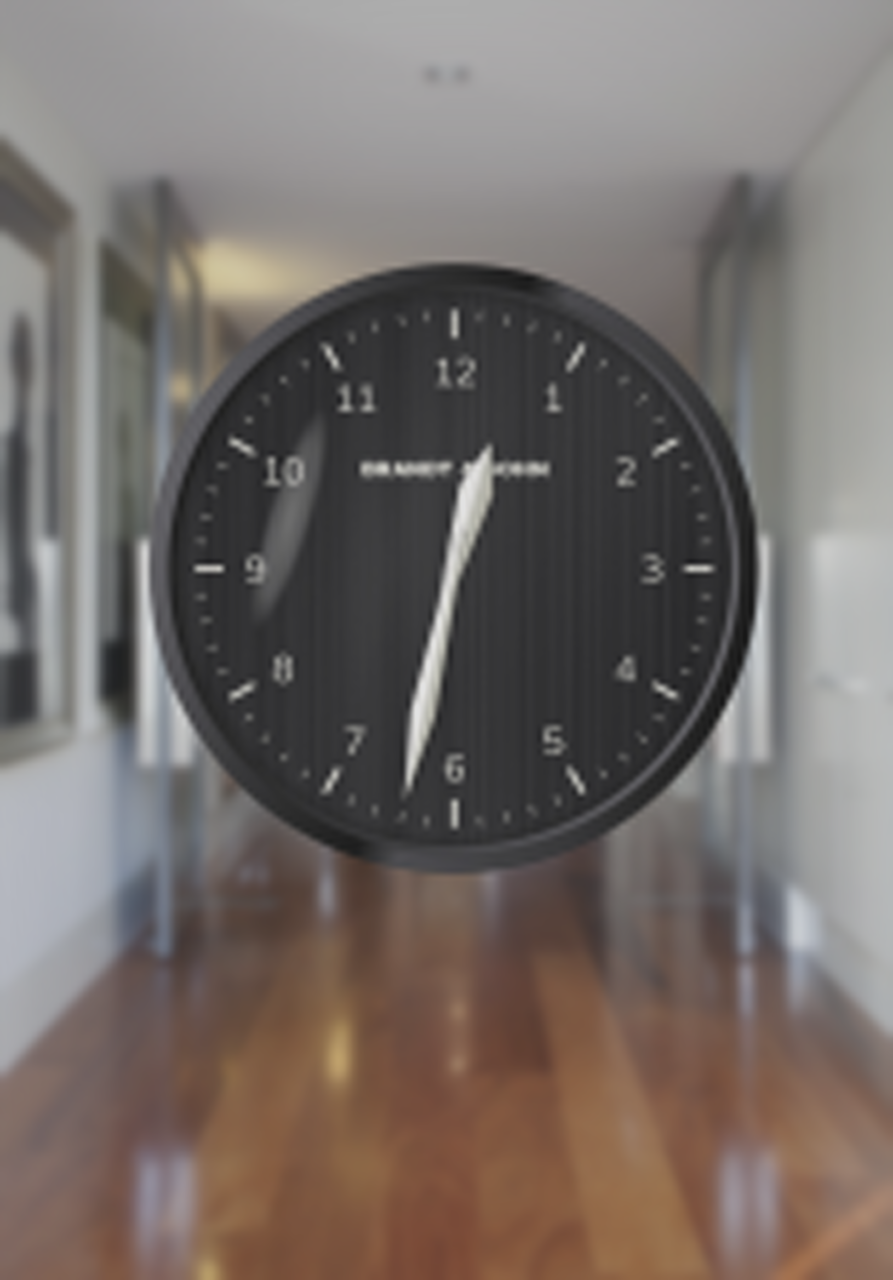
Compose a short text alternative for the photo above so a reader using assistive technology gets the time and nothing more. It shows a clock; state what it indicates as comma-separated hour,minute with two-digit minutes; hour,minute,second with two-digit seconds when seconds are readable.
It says 12,32
